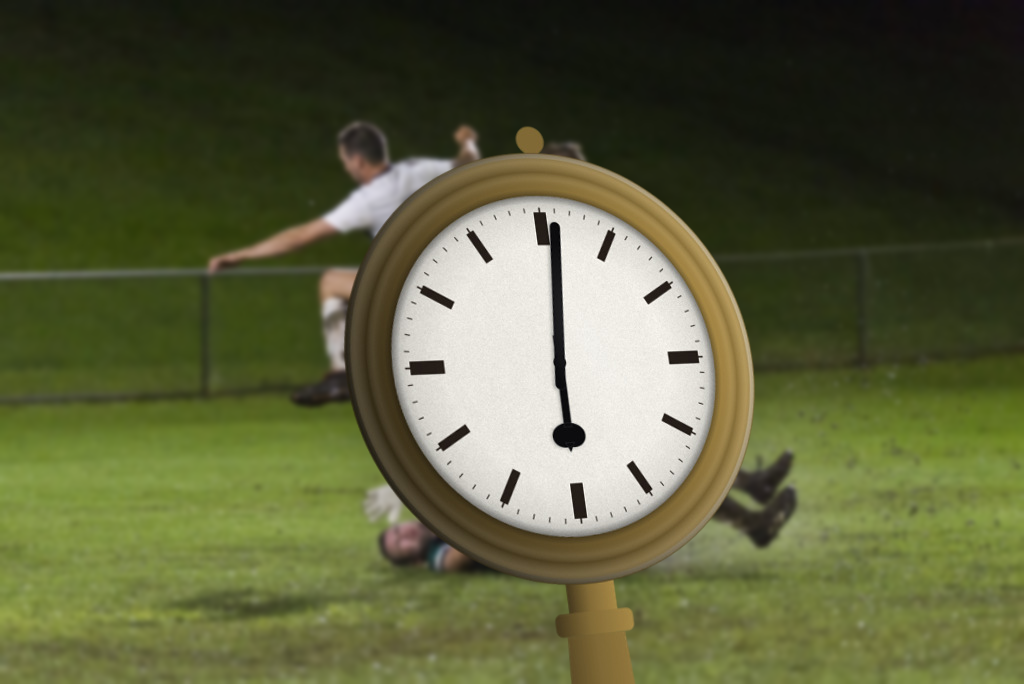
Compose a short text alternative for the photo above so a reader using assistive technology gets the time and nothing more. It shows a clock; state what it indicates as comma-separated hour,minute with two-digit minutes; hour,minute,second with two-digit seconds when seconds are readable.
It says 6,01
